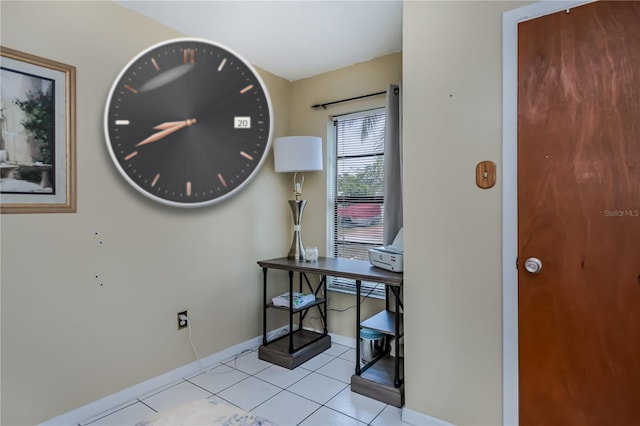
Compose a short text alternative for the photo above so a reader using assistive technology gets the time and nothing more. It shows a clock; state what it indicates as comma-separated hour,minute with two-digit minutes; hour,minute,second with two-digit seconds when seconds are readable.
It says 8,41
